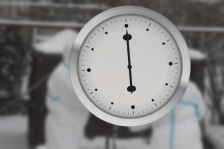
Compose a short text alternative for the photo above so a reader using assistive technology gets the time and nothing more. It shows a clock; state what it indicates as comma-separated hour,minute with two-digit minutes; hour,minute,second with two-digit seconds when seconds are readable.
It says 6,00
